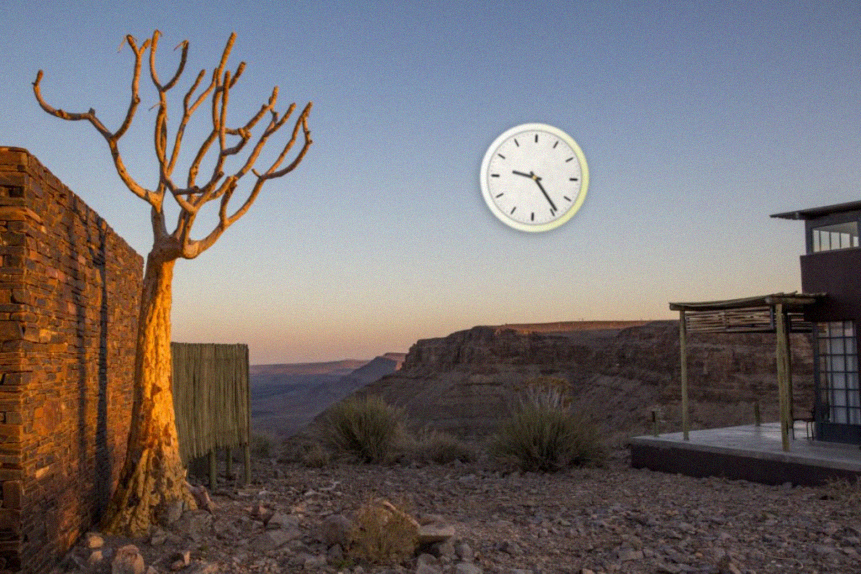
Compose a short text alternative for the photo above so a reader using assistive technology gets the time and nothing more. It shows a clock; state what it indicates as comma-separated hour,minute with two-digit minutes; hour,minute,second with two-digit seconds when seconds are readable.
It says 9,24
